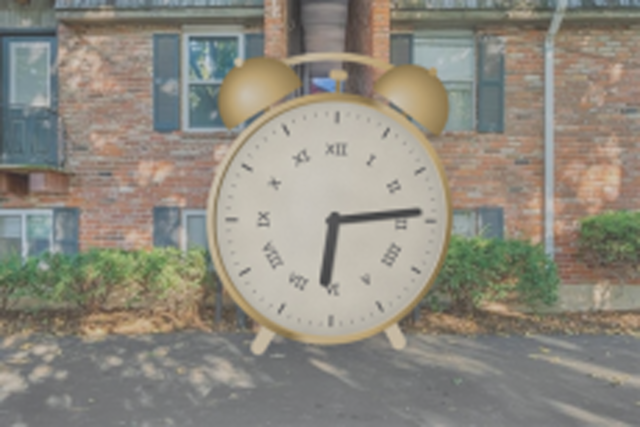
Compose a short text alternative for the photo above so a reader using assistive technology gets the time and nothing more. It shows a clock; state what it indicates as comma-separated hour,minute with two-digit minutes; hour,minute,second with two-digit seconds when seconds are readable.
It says 6,14
